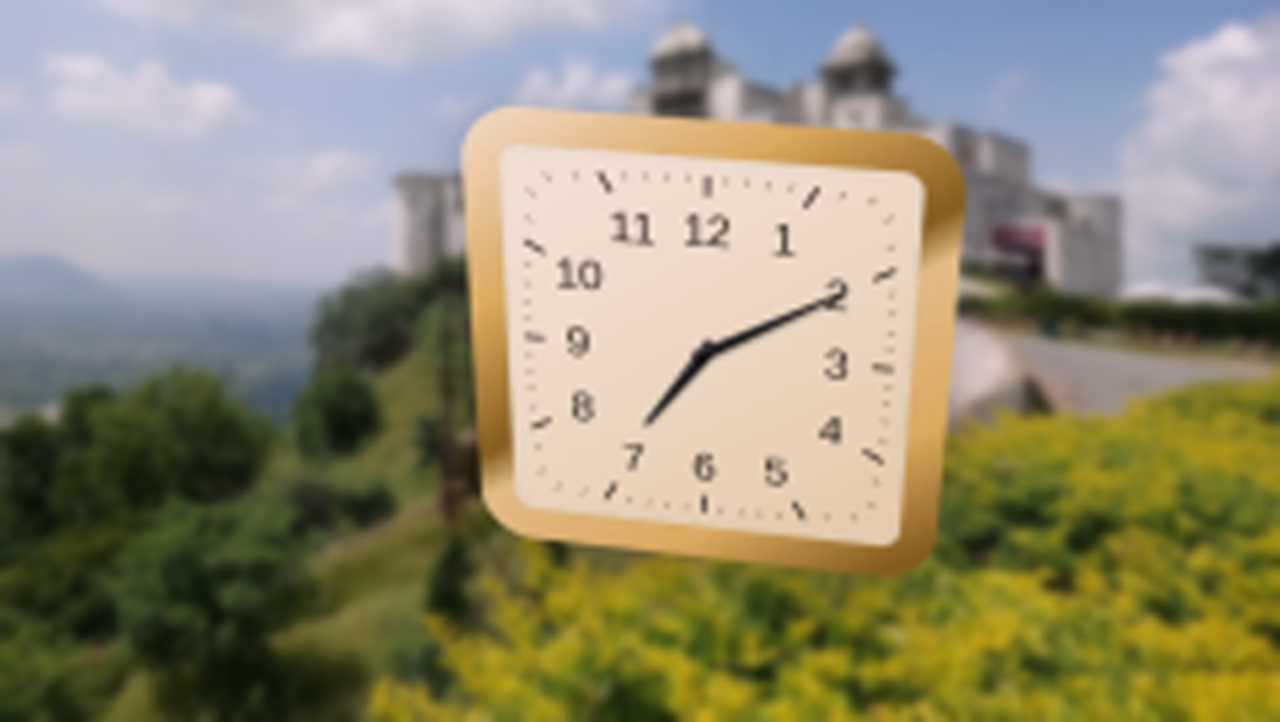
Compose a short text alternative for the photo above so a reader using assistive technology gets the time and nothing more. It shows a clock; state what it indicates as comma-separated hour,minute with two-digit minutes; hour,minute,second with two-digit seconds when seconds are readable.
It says 7,10
